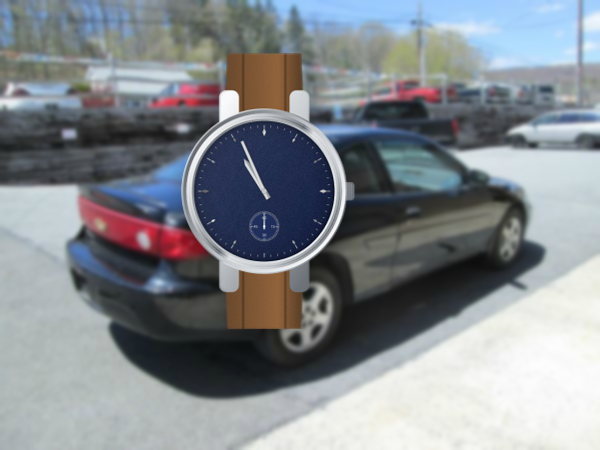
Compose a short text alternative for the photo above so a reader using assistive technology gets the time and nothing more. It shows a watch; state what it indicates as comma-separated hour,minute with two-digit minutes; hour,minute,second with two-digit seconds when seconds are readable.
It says 10,56
